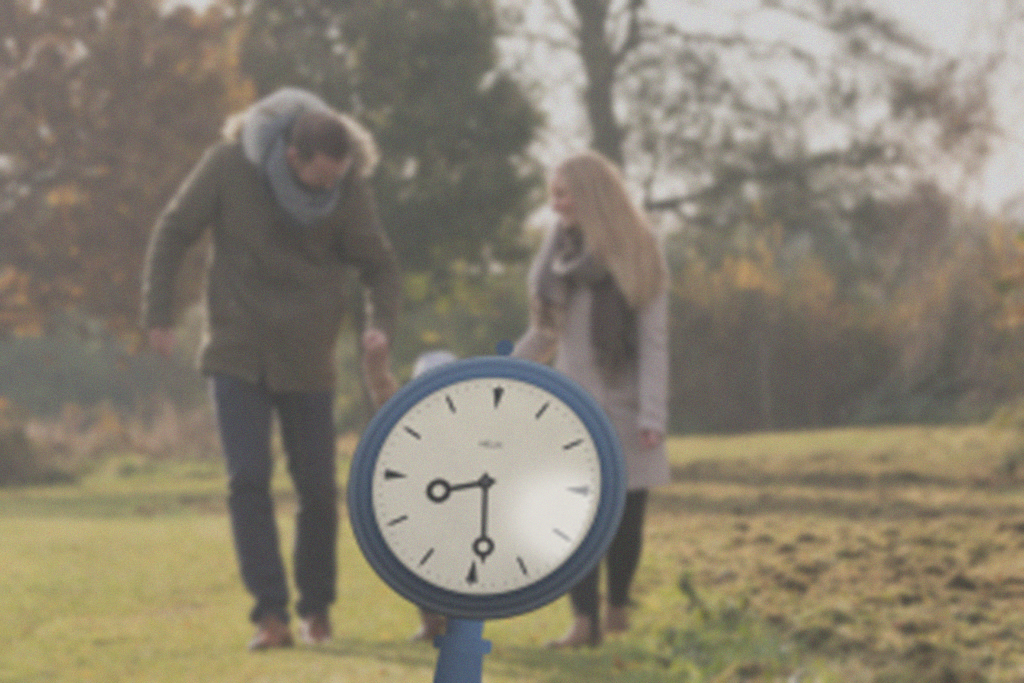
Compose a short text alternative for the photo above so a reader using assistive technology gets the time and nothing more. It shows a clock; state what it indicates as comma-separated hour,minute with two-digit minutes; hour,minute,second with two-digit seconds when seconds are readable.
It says 8,29
